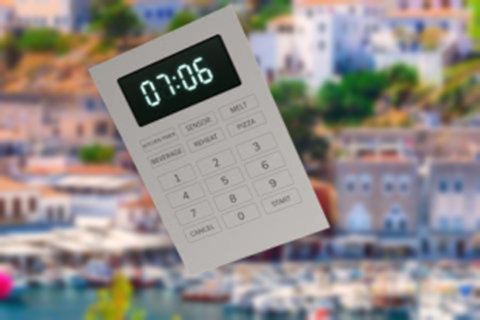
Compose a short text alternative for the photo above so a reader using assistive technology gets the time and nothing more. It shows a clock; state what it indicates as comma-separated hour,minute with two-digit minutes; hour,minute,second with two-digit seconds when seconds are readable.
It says 7,06
